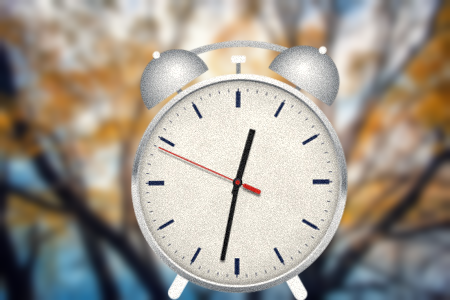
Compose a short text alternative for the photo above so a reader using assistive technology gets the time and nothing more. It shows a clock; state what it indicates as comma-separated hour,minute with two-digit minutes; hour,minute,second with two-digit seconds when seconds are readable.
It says 12,31,49
